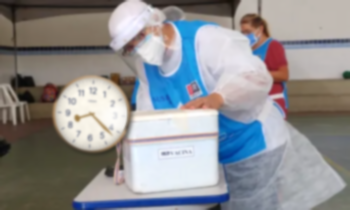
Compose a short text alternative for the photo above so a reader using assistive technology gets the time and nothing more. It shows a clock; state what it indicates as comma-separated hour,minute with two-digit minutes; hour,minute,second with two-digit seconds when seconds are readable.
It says 8,22
